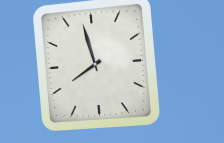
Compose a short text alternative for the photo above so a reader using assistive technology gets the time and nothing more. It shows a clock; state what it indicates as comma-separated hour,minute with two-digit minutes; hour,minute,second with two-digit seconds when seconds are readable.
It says 7,58
